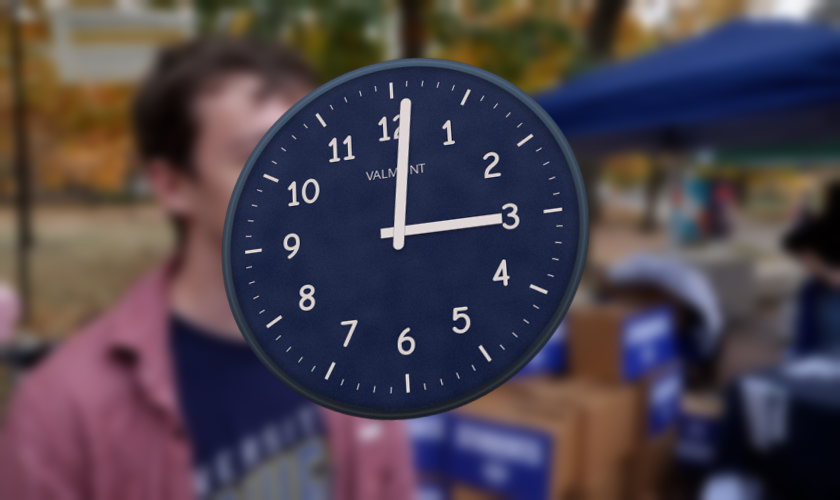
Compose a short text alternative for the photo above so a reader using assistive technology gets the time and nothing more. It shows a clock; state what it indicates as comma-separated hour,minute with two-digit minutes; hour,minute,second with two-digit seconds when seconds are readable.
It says 3,01
